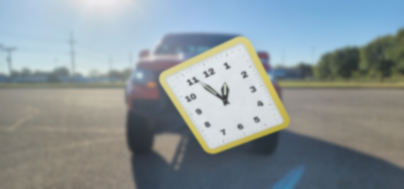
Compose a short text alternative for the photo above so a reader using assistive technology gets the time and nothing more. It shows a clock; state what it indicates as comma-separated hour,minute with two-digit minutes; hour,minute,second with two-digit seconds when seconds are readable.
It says 12,56
